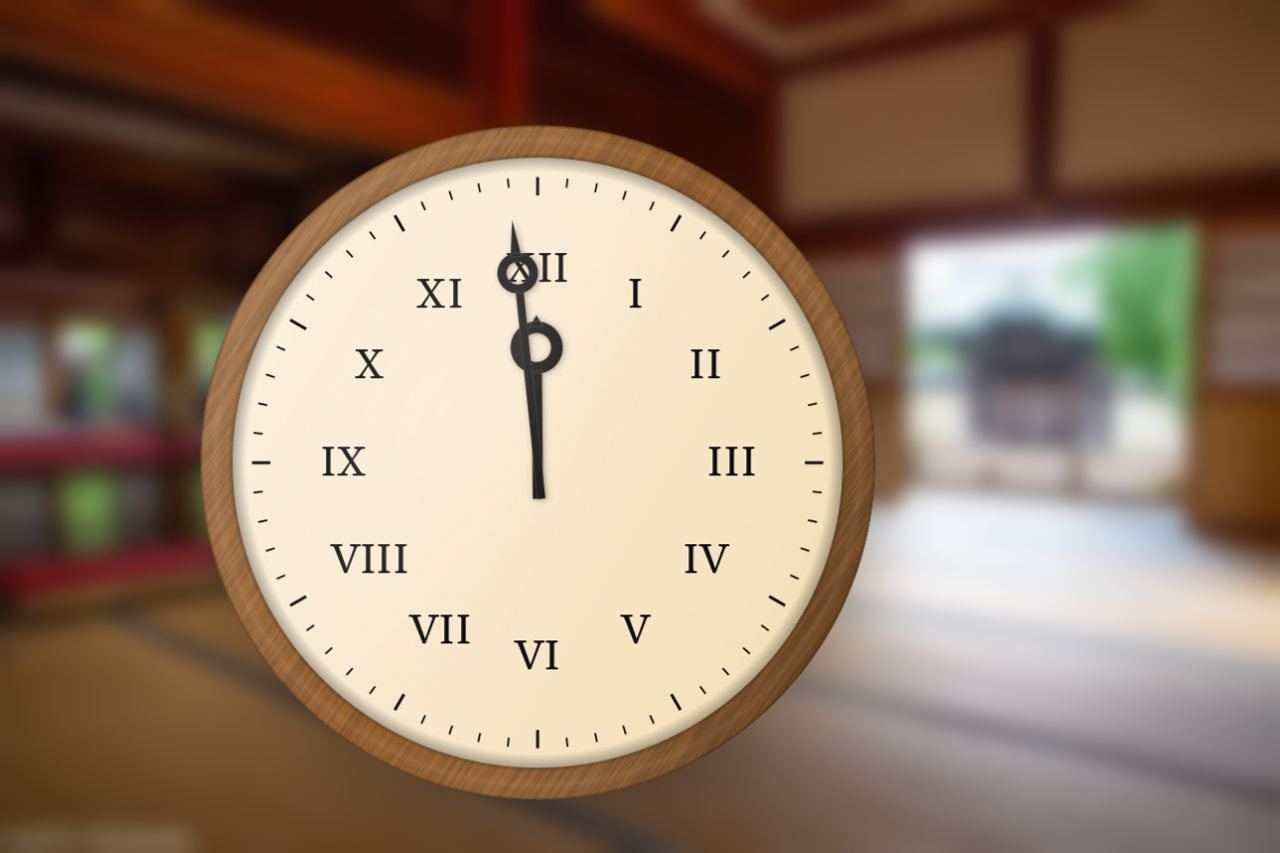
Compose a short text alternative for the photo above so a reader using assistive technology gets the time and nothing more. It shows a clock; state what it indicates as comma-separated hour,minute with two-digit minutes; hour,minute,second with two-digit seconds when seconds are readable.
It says 11,59
